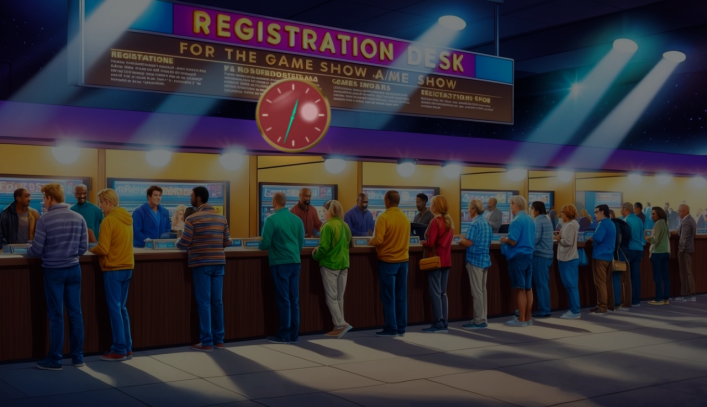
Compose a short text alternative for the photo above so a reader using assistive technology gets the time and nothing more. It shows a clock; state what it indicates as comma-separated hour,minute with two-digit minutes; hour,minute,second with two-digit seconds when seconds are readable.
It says 12,33
